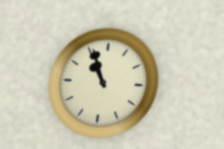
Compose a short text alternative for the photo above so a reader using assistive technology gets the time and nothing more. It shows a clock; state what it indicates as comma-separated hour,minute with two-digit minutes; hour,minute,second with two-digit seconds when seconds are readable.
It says 10,56
